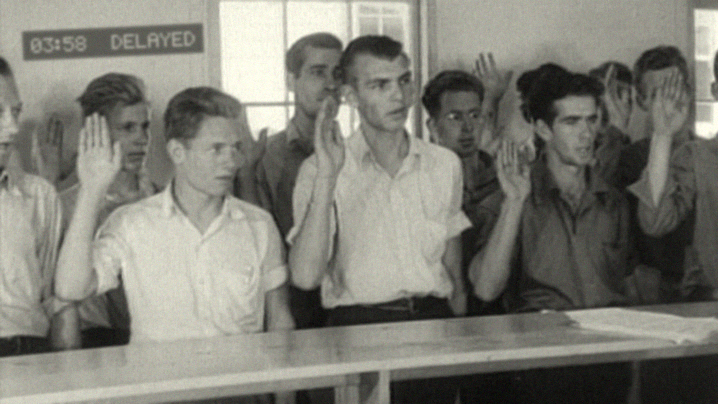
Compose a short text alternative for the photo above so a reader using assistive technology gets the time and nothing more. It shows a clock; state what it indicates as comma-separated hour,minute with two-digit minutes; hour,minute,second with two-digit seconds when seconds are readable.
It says 3,58
